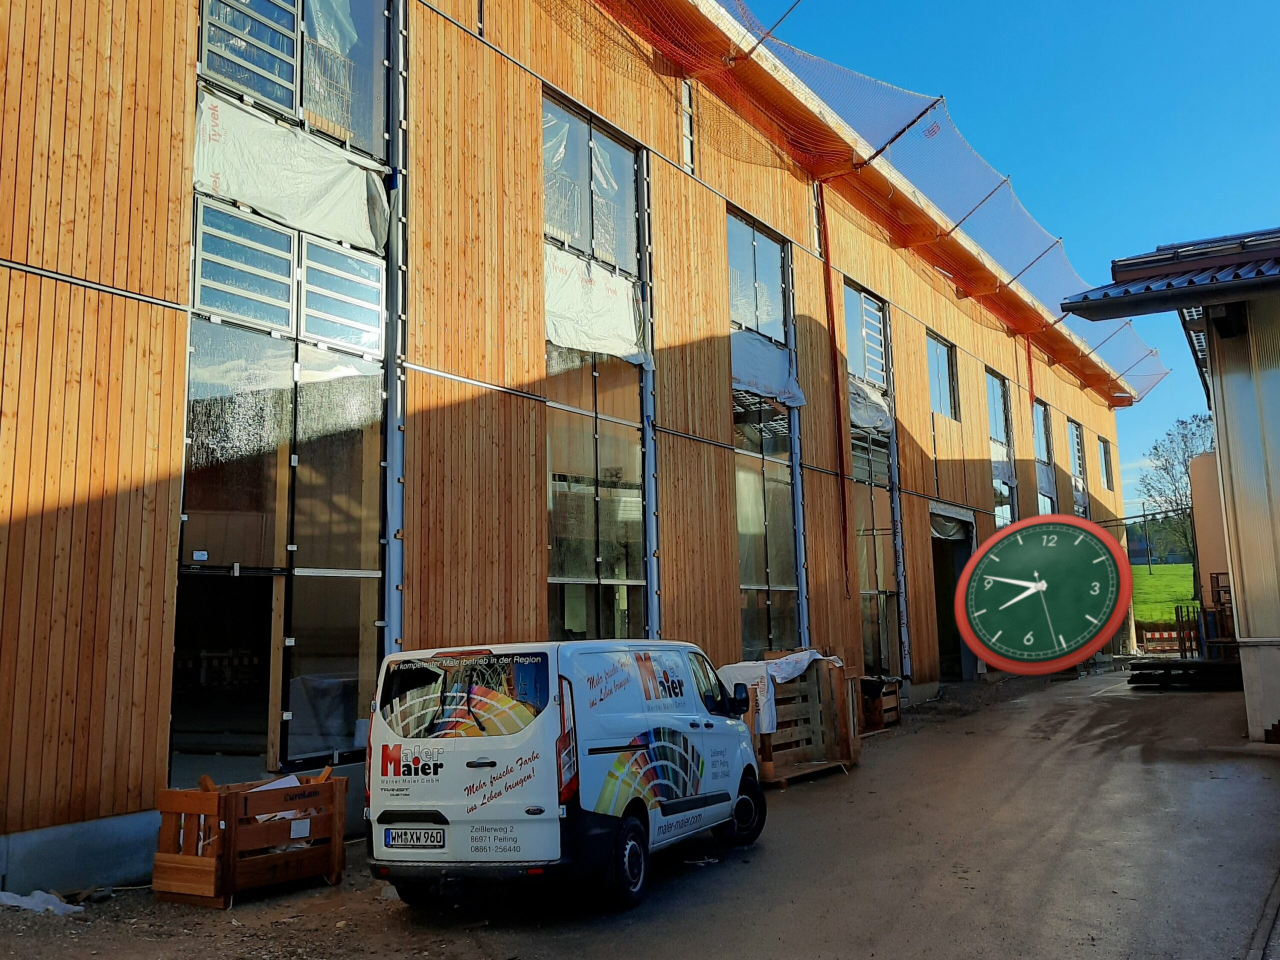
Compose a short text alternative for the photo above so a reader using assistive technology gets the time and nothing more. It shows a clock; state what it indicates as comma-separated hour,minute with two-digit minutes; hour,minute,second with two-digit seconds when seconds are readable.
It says 7,46,26
